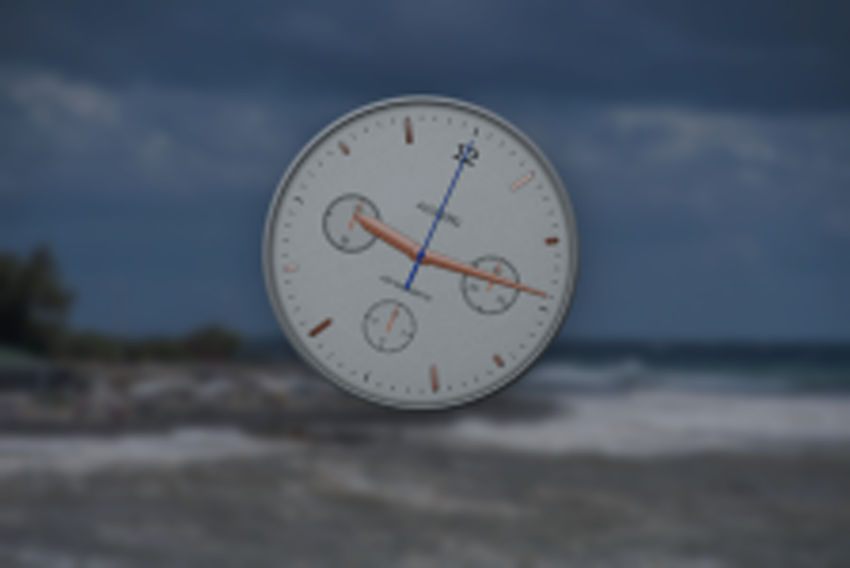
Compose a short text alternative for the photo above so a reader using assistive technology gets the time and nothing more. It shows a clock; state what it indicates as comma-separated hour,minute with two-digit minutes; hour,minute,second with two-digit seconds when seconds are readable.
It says 9,14
